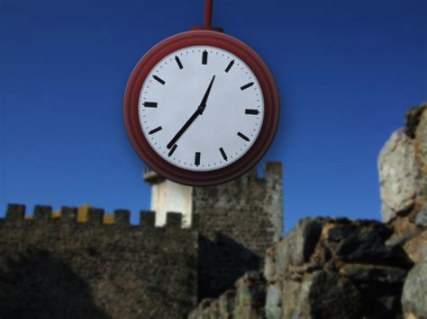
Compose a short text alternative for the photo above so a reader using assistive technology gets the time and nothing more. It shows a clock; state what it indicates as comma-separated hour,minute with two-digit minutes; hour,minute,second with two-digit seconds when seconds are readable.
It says 12,36
